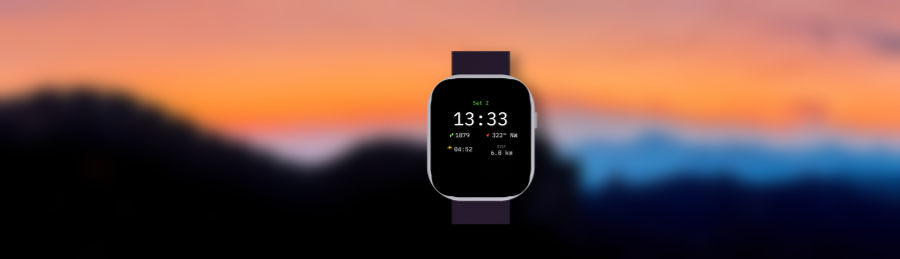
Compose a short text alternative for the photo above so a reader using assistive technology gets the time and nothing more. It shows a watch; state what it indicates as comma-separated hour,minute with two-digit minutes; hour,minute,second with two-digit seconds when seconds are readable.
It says 13,33
